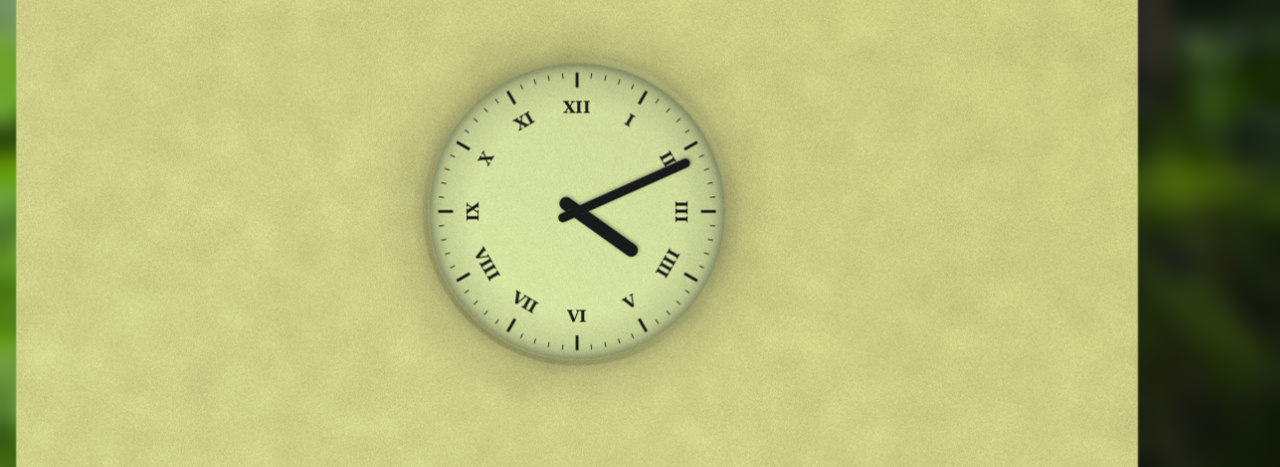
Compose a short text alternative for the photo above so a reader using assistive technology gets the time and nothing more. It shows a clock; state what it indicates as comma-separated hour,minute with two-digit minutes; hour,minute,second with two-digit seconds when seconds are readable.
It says 4,11
